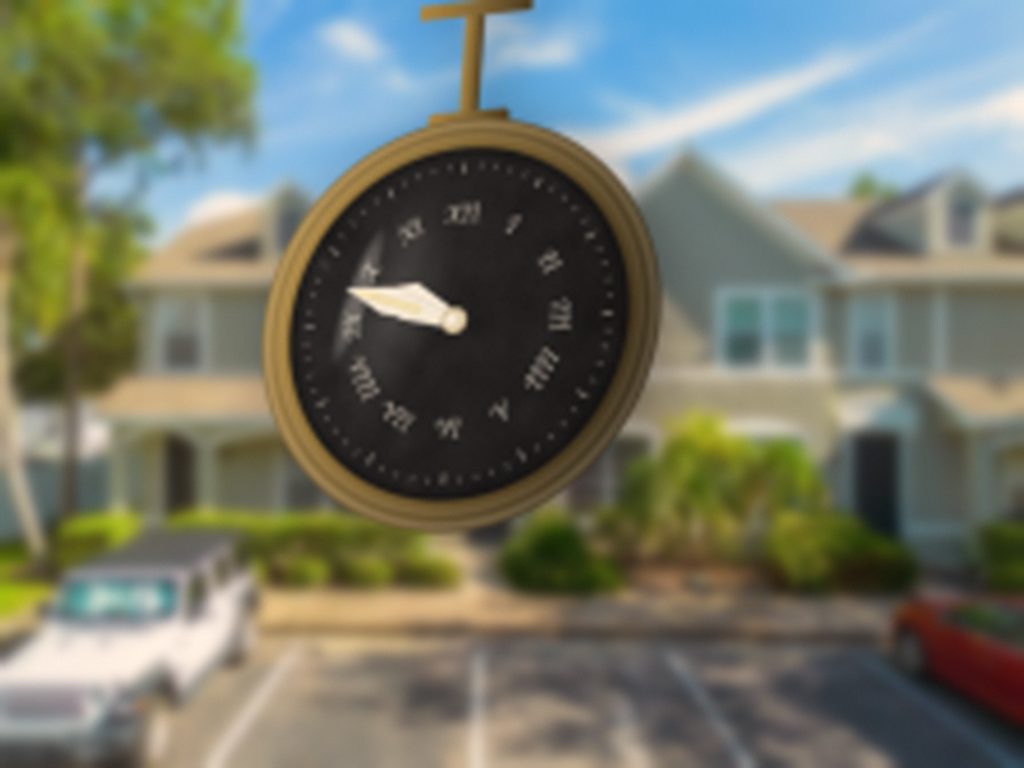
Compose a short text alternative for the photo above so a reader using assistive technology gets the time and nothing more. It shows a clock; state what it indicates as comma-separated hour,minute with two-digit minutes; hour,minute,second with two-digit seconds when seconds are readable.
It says 9,48
